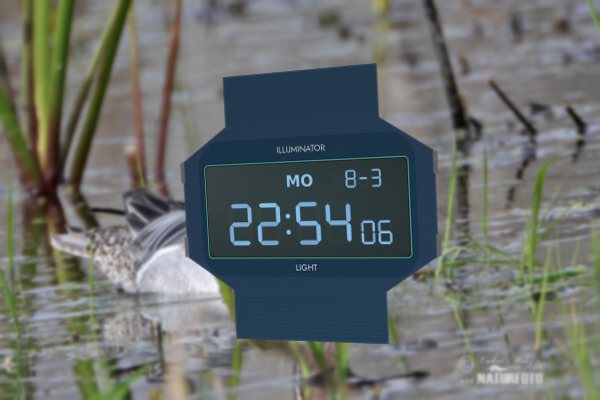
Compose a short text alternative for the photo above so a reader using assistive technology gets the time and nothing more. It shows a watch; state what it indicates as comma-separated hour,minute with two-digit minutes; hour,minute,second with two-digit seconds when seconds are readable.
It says 22,54,06
